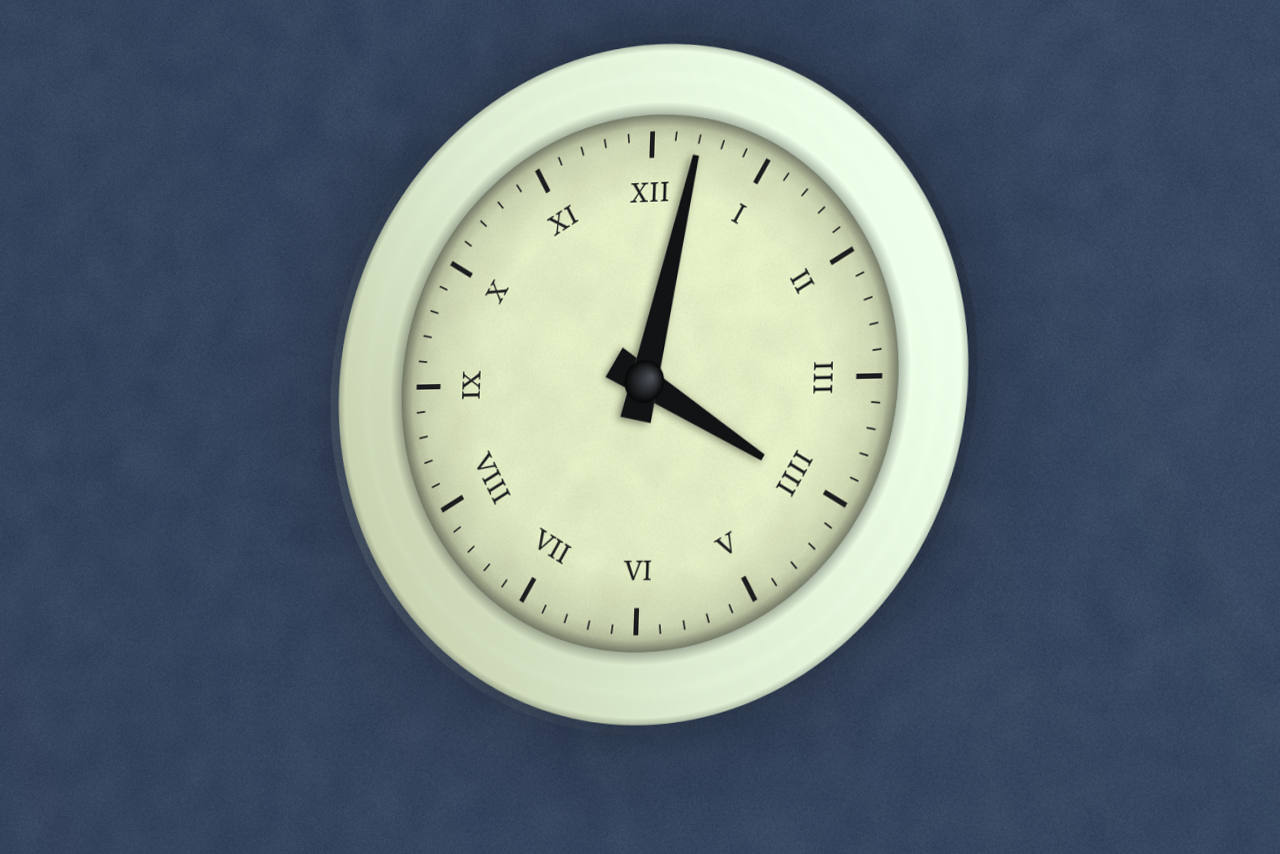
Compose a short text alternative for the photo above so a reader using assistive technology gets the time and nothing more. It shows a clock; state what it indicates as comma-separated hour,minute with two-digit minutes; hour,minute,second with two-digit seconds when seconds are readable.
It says 4,02
